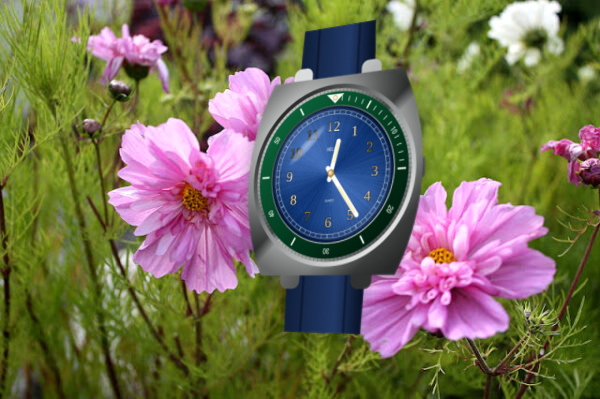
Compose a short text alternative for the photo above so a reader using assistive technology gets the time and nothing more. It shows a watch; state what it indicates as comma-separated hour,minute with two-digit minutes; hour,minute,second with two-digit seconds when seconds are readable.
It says 12,24
